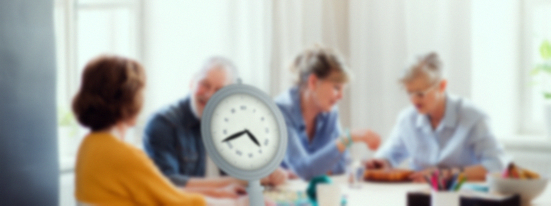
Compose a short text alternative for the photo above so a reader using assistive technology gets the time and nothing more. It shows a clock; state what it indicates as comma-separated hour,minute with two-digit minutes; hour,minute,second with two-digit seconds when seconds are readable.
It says 4,42
